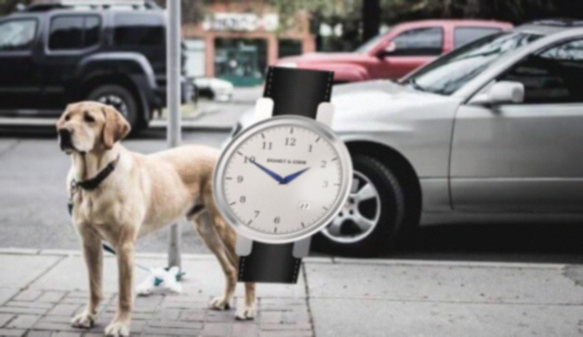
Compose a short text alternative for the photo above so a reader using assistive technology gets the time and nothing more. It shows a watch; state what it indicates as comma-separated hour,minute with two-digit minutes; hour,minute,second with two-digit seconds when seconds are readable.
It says 1,50
